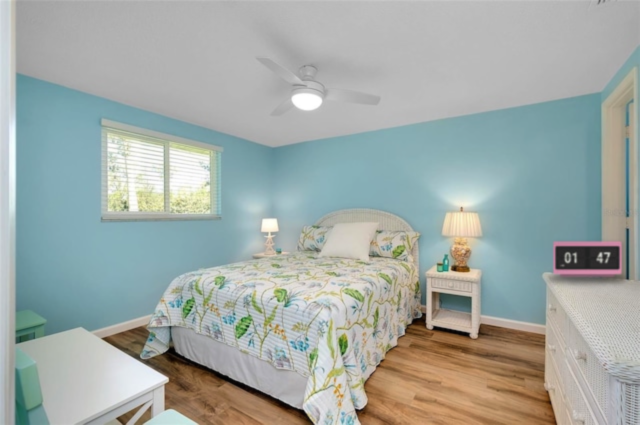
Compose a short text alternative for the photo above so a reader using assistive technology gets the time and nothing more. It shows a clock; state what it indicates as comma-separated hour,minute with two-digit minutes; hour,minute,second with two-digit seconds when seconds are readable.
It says 1,47
